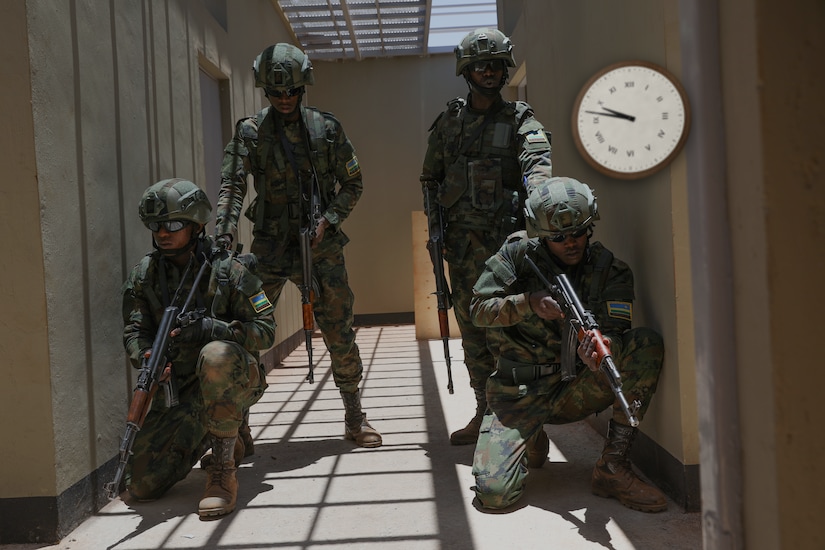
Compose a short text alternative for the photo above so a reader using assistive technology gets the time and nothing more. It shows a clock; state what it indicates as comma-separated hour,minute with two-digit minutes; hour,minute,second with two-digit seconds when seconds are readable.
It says 9,47
